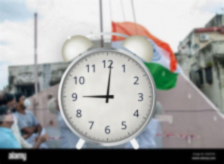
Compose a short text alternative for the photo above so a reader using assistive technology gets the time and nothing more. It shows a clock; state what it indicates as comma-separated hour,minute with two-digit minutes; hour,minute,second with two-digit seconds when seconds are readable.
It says 9,01
